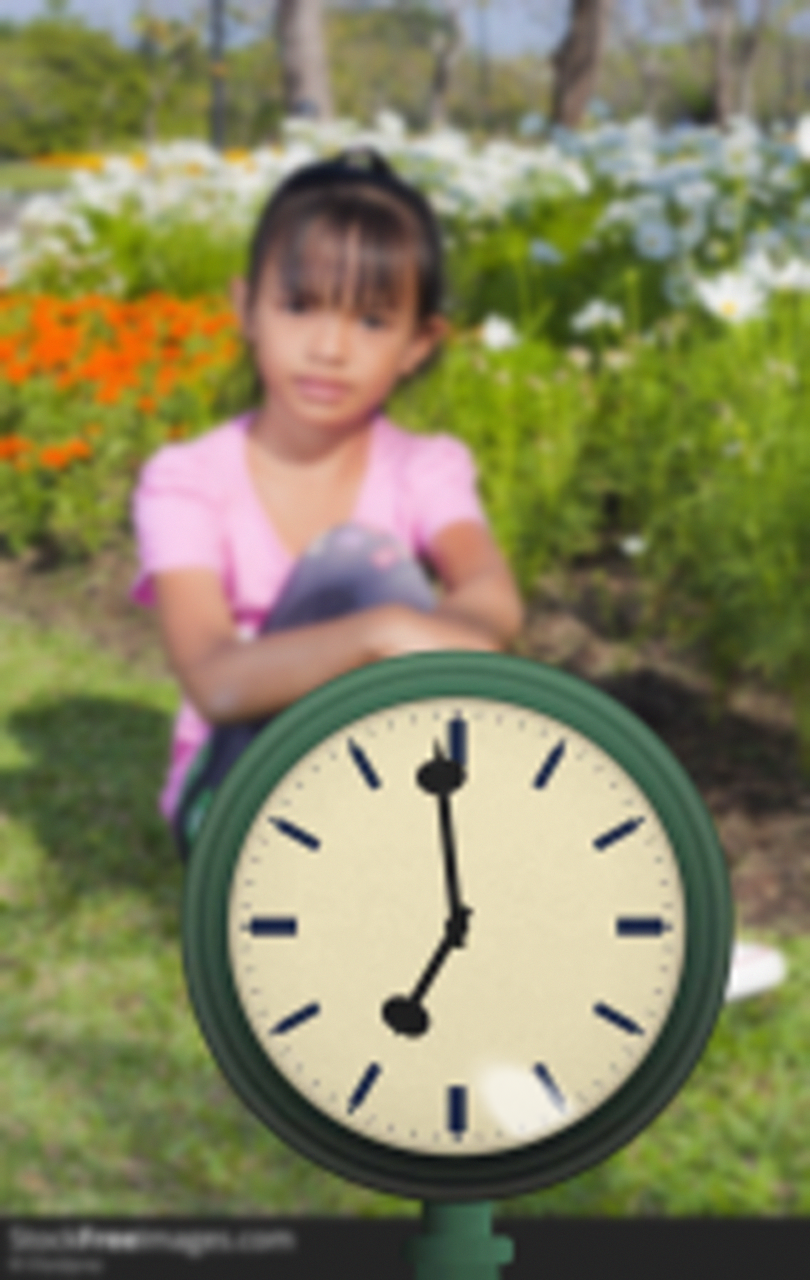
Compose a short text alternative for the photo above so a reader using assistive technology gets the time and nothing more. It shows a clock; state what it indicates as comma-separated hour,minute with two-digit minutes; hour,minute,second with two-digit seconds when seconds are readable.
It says 6,59
